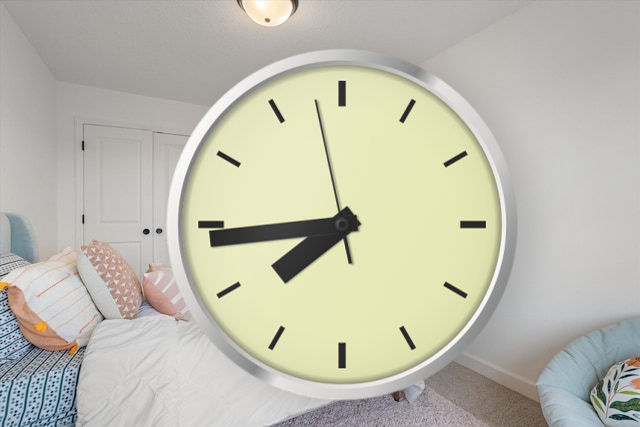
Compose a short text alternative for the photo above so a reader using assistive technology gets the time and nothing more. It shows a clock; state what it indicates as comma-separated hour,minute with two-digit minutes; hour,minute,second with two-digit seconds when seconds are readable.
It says 7,43,58
